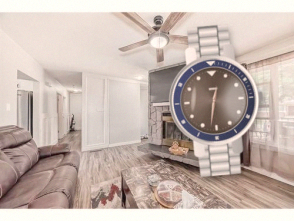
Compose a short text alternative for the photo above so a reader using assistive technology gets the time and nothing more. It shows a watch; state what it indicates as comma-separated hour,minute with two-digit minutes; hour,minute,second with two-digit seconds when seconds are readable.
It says 12,32
